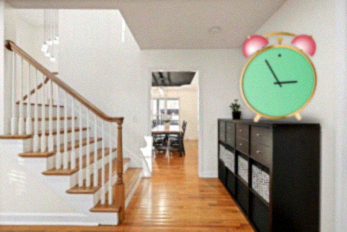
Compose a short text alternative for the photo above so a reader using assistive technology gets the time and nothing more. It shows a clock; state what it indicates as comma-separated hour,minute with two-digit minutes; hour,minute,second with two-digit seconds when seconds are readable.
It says 2,55
